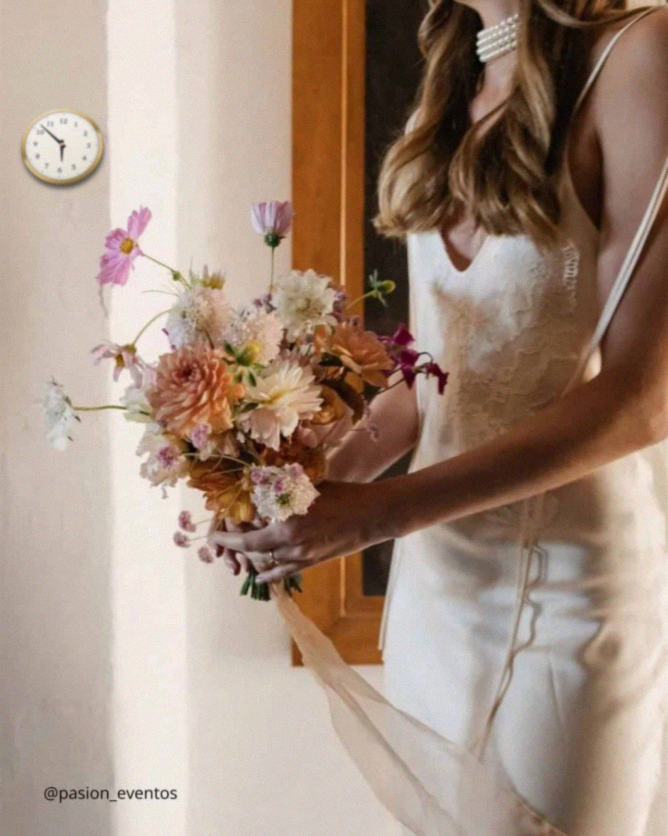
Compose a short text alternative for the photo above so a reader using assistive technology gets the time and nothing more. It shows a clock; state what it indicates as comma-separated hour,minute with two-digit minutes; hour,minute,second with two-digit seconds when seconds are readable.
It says 5,52
